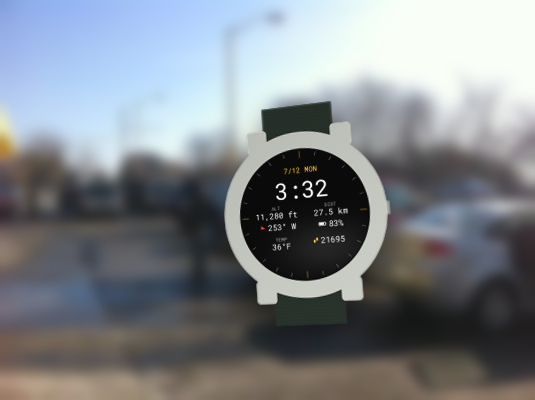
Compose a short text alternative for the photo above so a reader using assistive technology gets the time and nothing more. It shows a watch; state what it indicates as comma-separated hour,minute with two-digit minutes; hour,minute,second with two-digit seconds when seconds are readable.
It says 3,32
